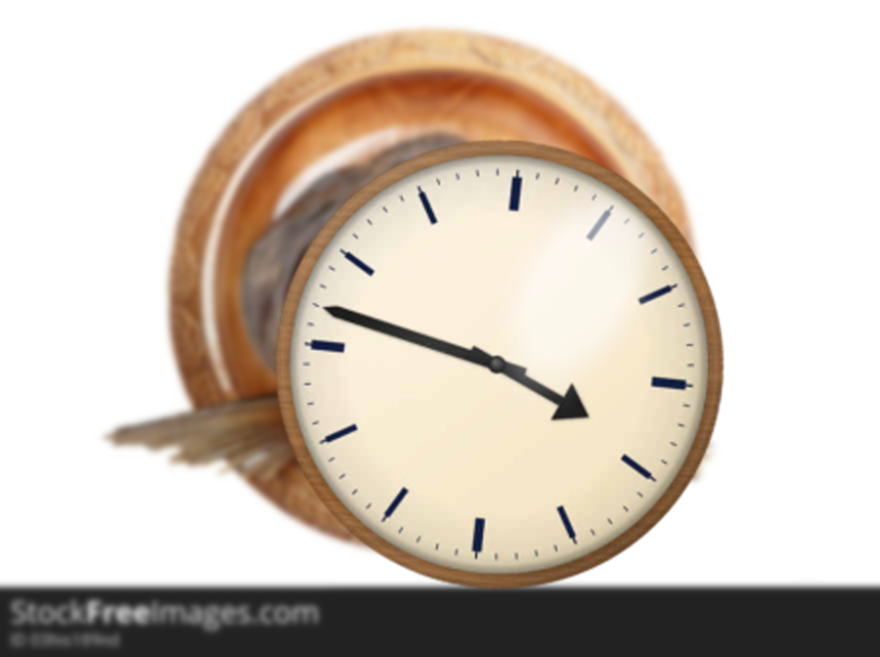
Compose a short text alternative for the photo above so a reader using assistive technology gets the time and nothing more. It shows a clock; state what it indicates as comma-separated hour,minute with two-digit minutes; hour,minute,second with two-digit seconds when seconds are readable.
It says 3,47
